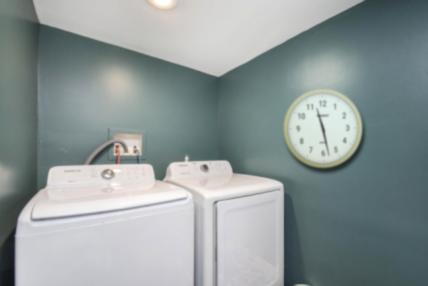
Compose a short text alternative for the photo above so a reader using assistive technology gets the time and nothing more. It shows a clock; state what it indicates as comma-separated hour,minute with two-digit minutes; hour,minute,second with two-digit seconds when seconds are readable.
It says 11,28
